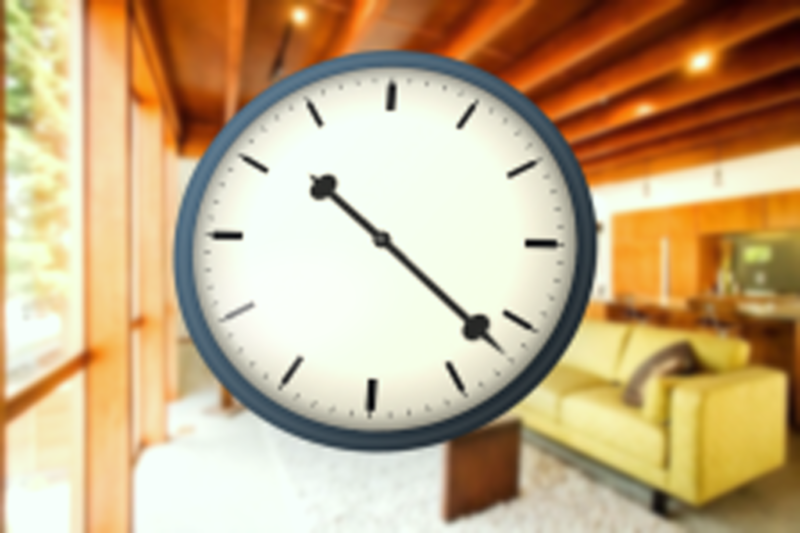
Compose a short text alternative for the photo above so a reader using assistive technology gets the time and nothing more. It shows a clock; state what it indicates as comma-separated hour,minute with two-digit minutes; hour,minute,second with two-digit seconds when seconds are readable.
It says 10,22
